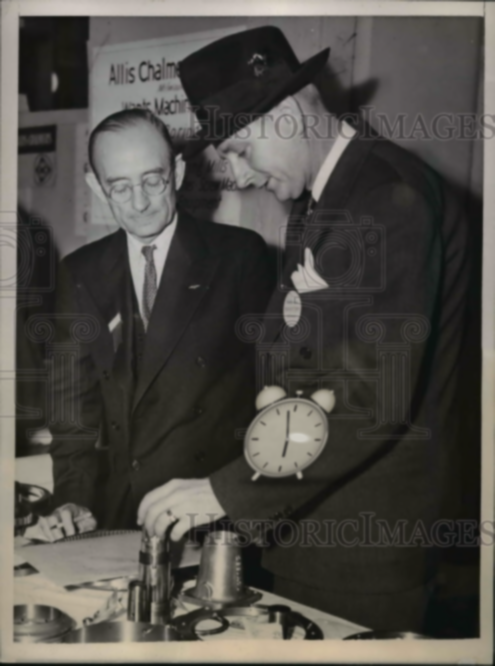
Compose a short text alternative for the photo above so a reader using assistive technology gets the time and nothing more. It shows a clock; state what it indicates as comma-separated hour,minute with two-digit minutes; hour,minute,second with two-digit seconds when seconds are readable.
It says 5,58
